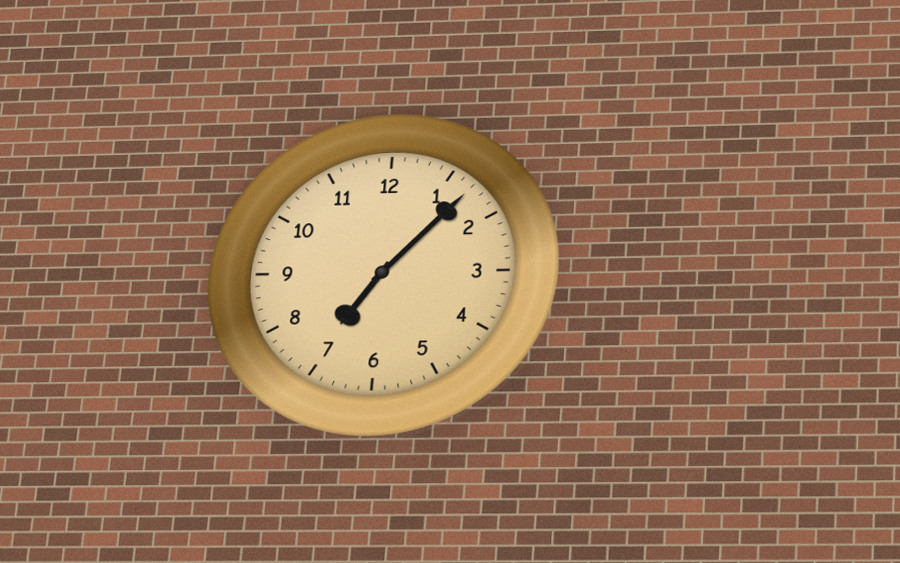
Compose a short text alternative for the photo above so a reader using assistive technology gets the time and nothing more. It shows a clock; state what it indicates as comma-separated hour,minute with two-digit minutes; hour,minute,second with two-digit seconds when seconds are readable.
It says 7,07
